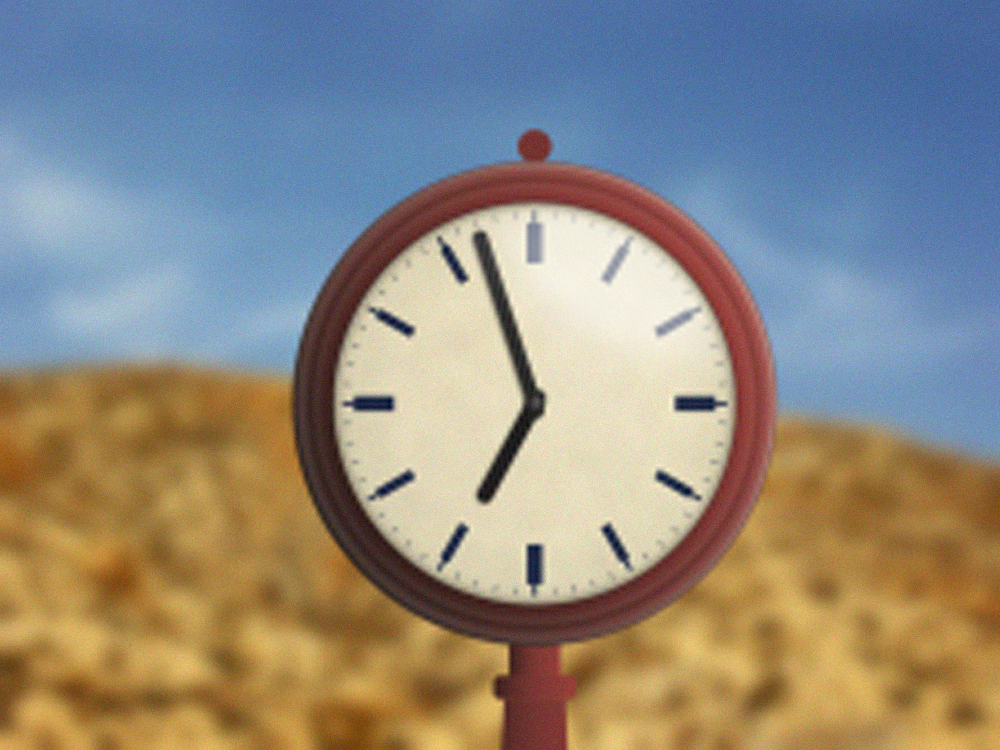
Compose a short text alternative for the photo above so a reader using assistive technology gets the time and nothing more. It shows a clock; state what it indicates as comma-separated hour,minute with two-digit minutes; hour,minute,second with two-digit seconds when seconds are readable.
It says 6,57
